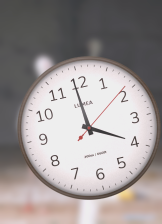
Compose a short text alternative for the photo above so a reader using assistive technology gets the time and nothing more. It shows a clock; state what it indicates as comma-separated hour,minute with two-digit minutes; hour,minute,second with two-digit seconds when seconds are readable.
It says 3,59,09
